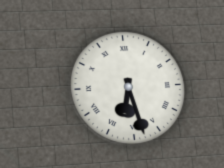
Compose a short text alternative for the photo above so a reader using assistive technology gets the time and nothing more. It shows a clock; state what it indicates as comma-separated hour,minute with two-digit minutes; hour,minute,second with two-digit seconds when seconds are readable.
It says 6,28
